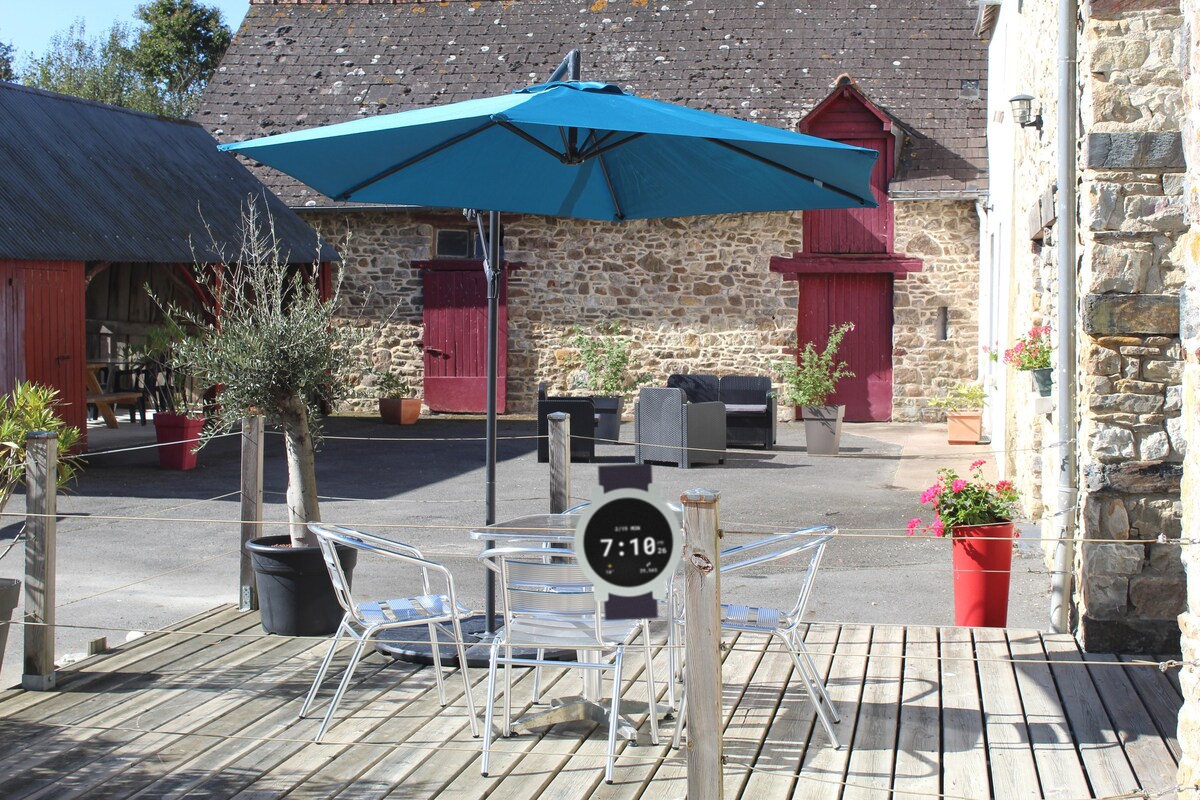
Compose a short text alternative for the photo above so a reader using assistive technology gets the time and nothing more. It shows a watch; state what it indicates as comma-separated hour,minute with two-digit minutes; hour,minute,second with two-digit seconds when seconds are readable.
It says 7,10
